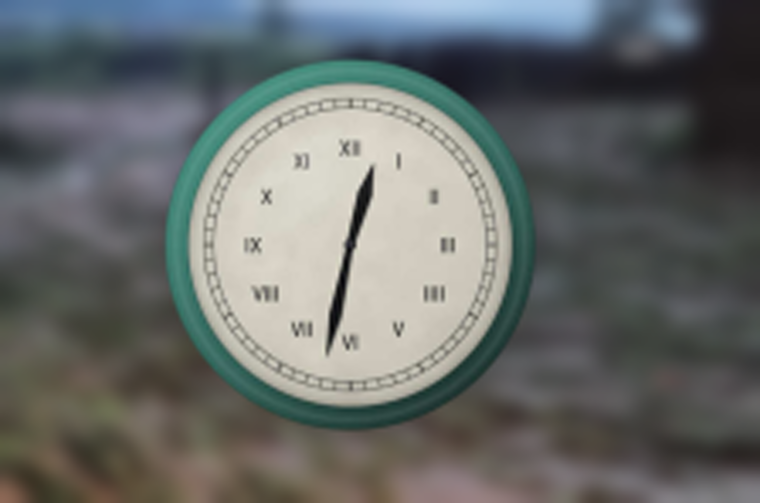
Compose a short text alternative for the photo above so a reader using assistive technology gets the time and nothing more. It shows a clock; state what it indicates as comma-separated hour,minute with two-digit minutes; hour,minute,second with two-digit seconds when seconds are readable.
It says 12,32
